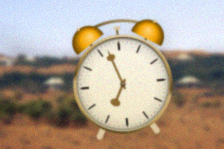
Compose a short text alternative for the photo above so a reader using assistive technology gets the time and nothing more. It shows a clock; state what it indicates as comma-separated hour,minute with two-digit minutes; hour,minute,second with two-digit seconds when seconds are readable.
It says 6,57
